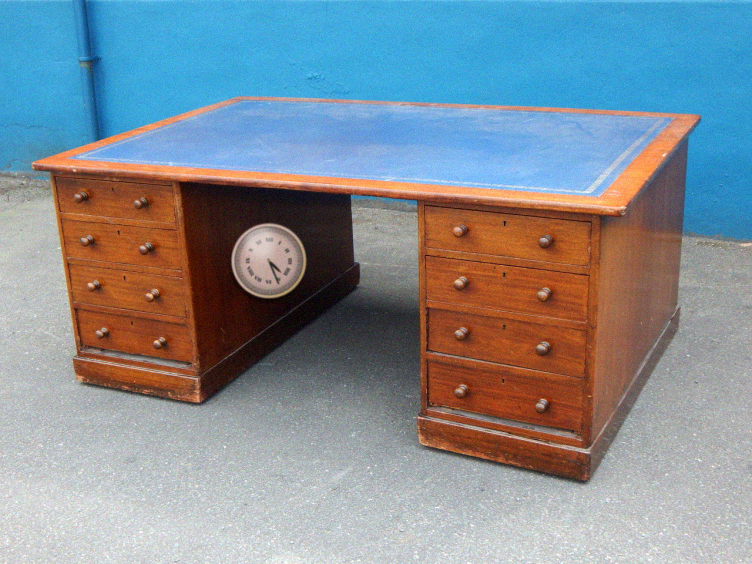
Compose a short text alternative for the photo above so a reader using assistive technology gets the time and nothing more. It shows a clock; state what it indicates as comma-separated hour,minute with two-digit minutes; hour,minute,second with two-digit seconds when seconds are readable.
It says 4,26
